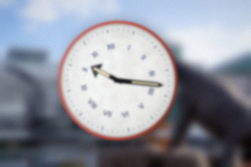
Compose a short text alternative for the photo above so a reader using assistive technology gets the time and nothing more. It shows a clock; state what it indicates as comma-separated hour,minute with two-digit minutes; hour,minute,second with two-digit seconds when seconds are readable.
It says 10,18
